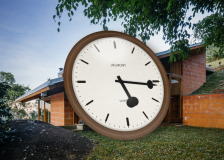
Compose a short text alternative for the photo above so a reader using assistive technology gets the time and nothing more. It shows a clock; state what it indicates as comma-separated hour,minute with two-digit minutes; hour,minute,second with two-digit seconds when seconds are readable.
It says 5,16
